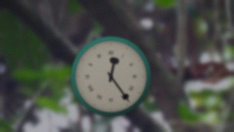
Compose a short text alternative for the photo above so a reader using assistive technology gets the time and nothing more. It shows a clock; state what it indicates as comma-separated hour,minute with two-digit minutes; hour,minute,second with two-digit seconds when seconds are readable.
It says 12,24
